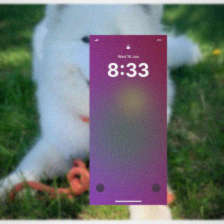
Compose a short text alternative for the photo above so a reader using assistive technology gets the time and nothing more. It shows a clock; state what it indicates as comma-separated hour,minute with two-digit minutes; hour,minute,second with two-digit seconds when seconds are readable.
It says 8,33
